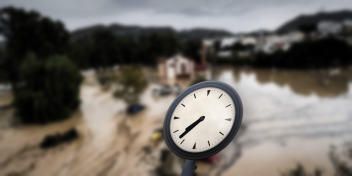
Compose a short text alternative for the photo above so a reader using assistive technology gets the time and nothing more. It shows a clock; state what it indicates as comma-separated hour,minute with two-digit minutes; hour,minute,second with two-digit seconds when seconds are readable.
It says 7,37
